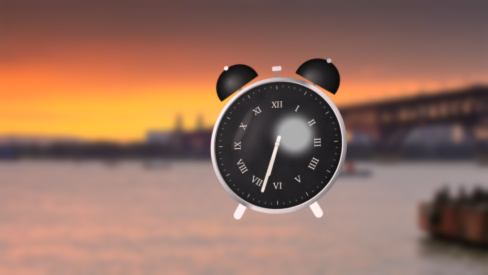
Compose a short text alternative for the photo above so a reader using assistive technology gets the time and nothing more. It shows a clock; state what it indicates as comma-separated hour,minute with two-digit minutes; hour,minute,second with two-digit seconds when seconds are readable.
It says 6,33
